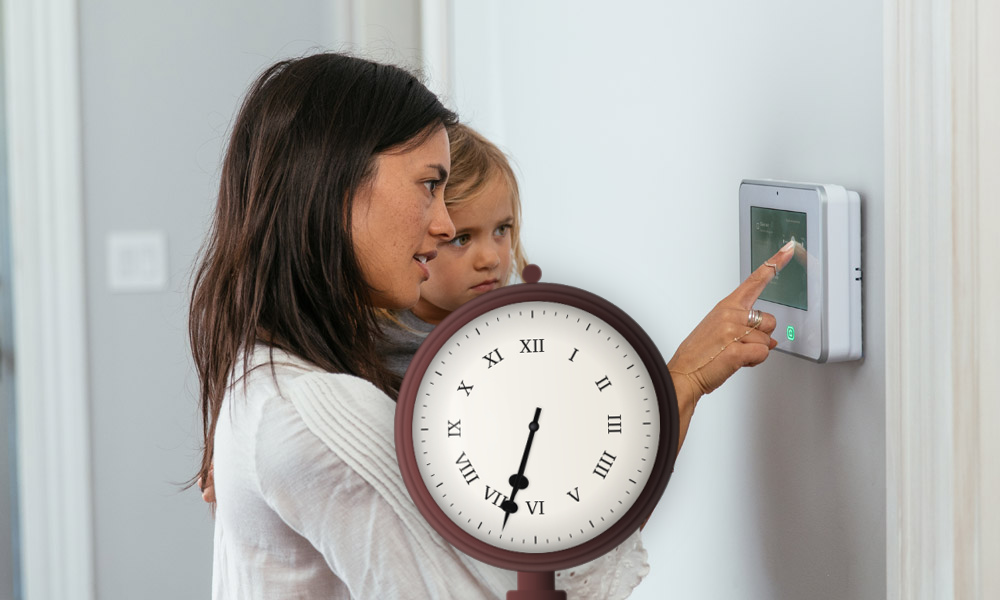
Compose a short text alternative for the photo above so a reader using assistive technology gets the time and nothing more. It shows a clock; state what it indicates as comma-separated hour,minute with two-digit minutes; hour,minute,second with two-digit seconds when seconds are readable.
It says 6,33
